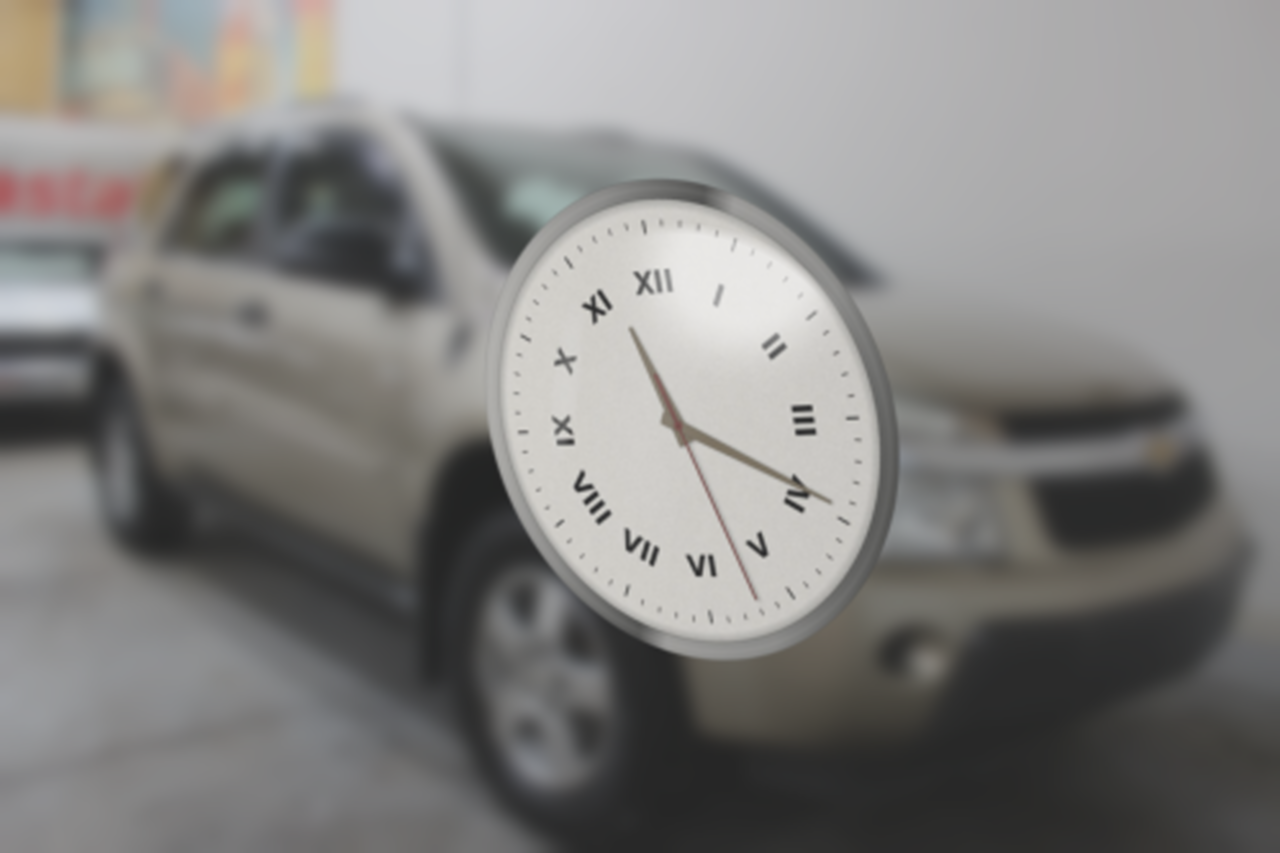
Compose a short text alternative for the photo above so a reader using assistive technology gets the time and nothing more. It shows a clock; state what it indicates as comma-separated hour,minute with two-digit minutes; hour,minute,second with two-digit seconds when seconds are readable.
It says 11,19,27
